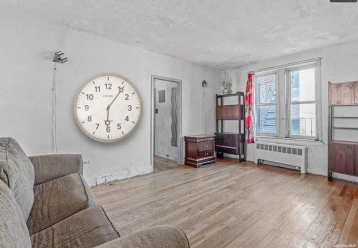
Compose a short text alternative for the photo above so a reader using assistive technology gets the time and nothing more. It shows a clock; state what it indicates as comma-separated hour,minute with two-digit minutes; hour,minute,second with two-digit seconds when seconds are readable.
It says 6,06
